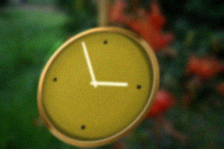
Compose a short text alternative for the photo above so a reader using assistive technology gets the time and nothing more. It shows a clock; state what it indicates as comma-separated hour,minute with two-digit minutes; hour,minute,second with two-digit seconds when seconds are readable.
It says 2,55
